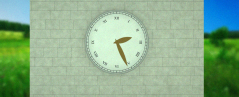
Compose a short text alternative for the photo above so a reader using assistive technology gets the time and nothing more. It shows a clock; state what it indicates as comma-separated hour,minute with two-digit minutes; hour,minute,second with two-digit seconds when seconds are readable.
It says 2,26
